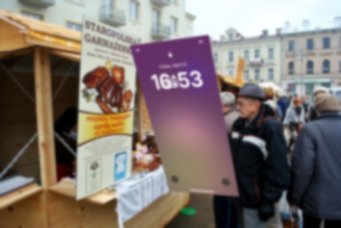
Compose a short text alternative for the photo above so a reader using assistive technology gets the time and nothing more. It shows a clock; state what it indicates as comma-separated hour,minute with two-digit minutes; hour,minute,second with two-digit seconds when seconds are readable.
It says 16,53
